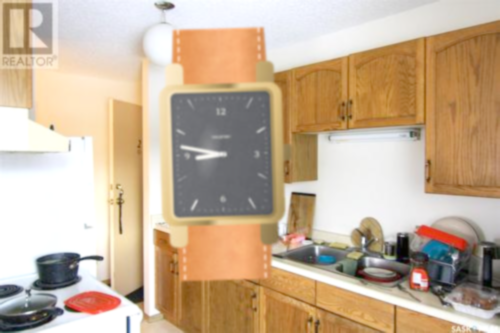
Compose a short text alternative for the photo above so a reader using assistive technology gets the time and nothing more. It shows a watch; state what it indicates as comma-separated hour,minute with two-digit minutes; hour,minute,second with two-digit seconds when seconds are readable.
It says 8,47
